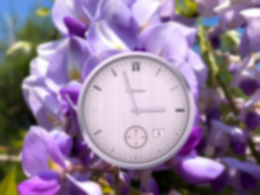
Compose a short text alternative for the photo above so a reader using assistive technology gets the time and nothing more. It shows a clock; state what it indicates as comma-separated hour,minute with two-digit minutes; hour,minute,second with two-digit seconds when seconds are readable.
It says 2,57
